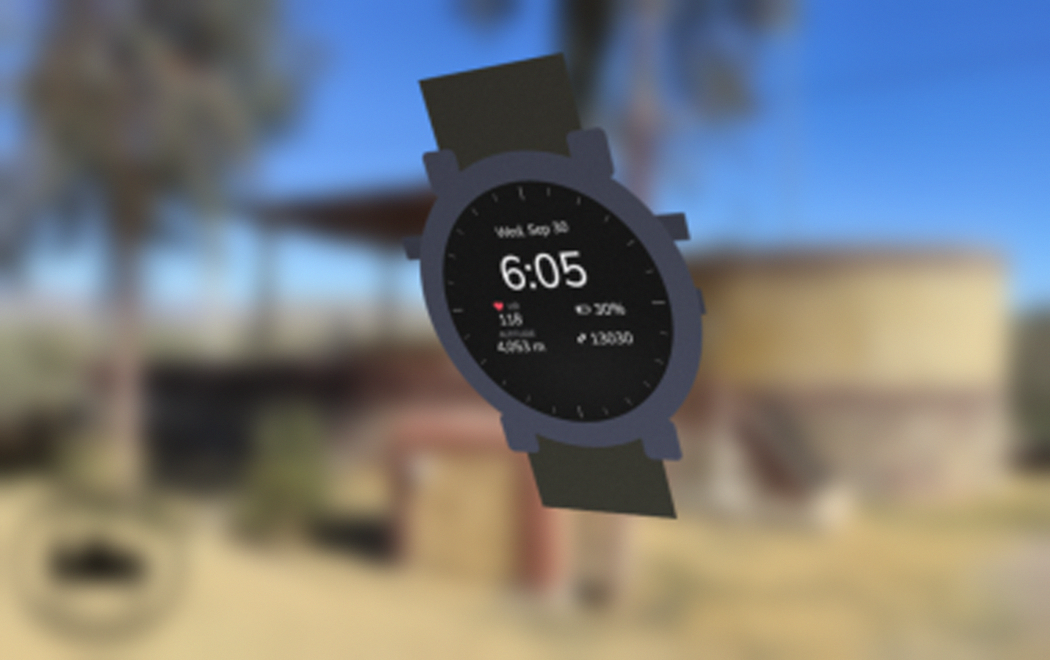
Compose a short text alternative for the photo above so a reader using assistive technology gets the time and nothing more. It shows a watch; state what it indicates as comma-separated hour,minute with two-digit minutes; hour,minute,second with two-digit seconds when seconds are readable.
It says 6,05
